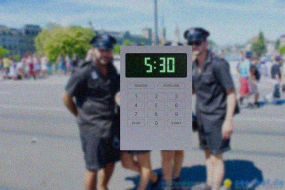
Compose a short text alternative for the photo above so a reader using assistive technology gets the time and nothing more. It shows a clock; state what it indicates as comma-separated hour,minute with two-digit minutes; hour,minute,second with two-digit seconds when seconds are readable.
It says 5,30
